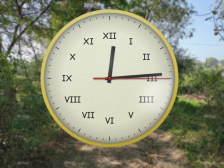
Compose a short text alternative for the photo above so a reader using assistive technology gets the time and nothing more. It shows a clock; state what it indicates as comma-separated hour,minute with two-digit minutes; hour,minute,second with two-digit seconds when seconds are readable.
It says 12,14,15
